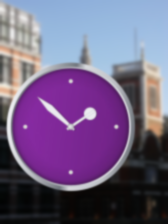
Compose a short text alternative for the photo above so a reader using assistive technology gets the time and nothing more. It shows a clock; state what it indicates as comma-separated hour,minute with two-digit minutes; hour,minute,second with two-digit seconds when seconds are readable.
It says 1,52
